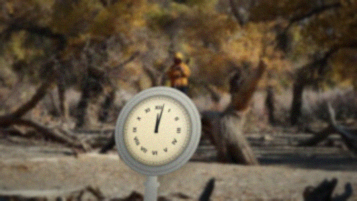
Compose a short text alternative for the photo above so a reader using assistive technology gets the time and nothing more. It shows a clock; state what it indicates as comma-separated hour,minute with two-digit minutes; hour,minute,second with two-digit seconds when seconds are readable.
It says 12,02
